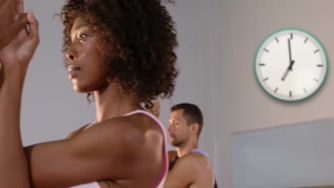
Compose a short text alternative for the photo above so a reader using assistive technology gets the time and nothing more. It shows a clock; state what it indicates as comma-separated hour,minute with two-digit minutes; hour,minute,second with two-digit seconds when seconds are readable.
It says 6,59
